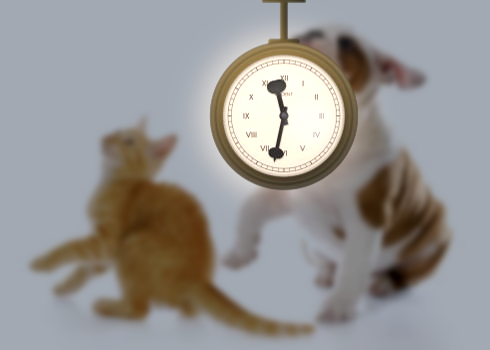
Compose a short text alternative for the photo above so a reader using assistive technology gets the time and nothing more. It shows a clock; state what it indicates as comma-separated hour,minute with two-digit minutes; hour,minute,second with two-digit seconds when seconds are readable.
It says 11,32
